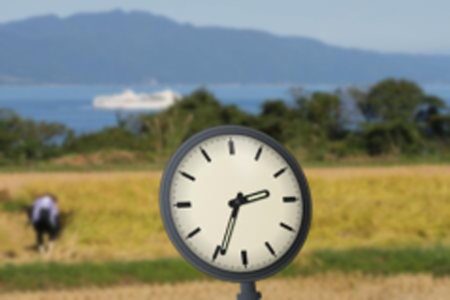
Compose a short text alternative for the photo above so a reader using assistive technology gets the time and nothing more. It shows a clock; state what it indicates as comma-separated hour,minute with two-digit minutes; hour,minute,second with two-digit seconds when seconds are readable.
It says 2,34
